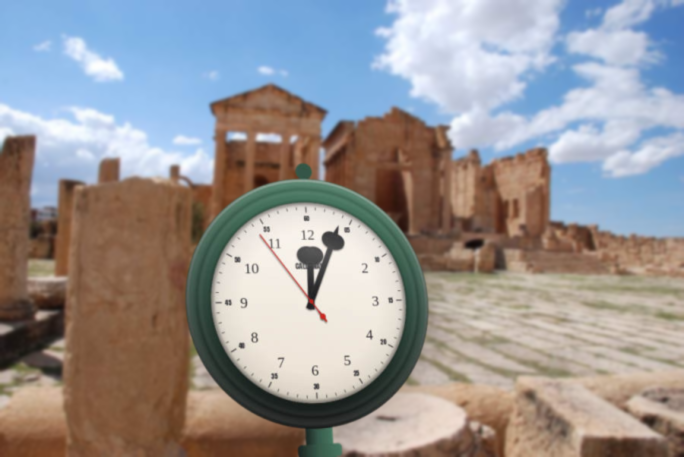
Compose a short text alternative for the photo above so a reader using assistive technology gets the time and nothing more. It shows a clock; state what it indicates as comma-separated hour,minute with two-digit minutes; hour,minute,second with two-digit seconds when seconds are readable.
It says 12,03,54
